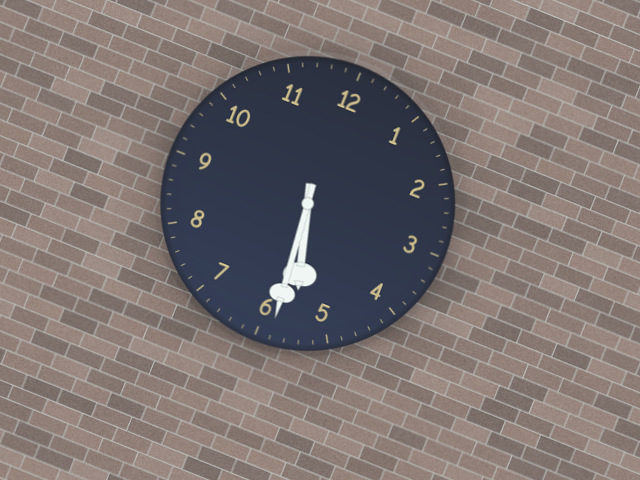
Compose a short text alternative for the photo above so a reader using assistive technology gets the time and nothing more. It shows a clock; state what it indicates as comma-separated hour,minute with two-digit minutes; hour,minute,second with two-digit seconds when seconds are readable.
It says 5,29
